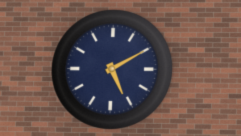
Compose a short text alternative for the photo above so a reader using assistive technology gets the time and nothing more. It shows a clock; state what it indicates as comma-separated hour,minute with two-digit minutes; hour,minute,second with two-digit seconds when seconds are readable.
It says 5,10
